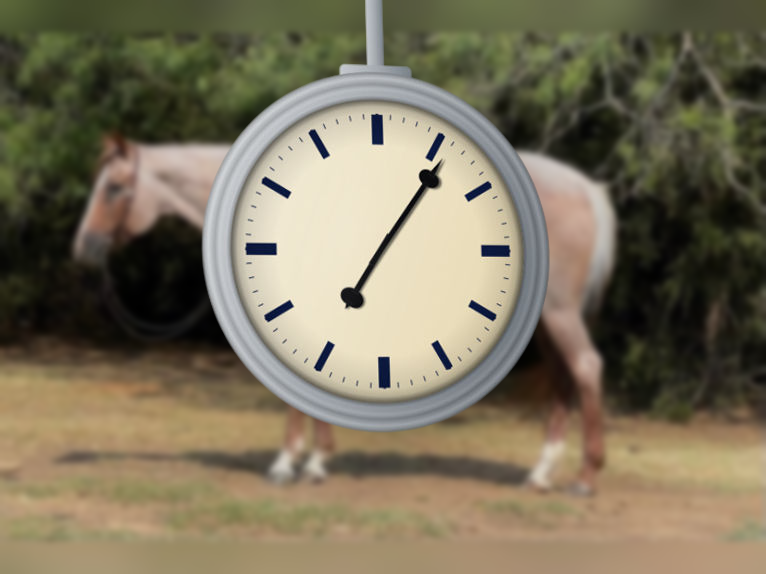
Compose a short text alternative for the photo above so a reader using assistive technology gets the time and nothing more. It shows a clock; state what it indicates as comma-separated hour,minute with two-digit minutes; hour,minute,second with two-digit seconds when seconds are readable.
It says 7,06
